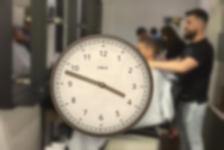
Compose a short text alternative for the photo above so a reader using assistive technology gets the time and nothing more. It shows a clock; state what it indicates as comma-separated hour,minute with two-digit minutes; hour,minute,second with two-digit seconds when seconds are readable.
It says 3,48
